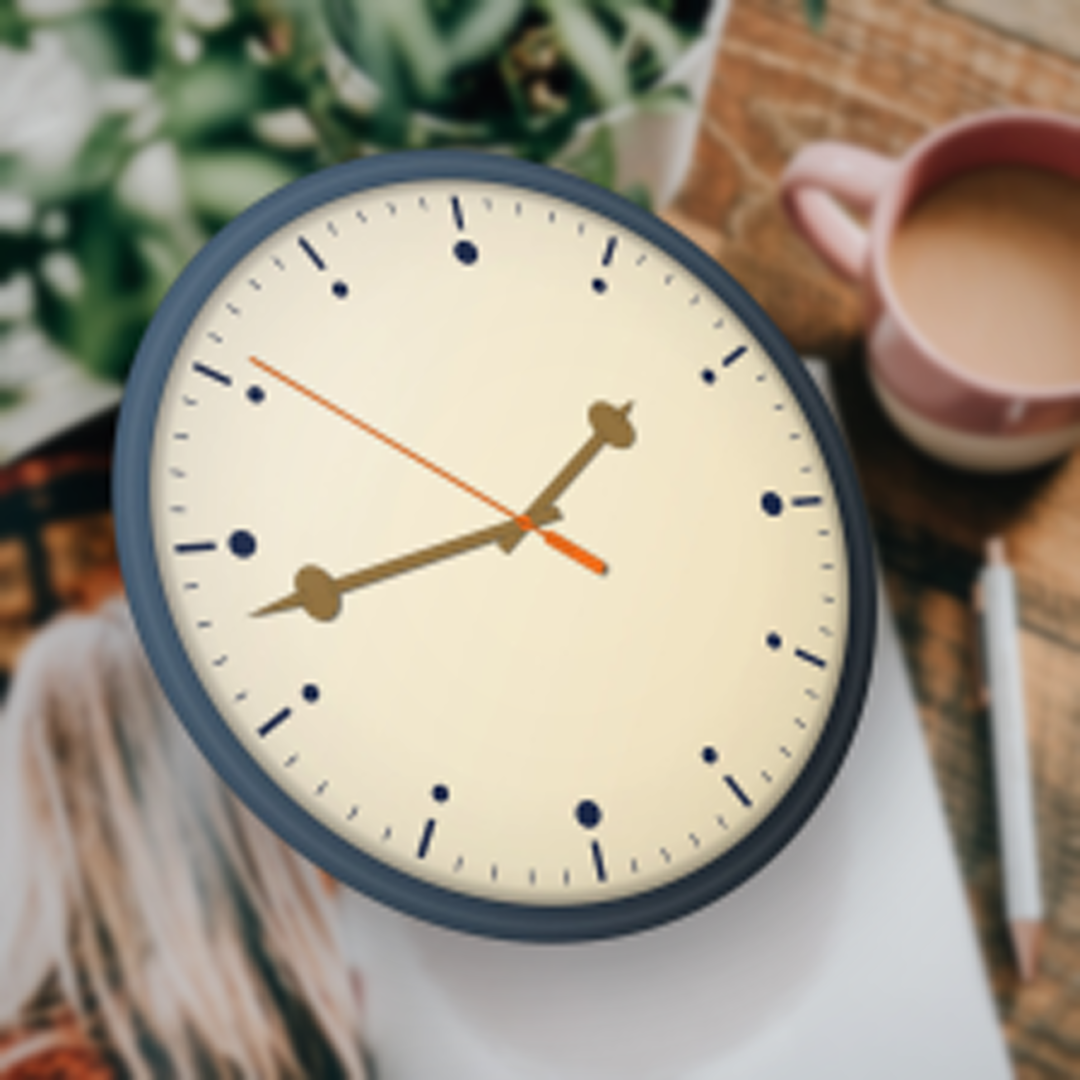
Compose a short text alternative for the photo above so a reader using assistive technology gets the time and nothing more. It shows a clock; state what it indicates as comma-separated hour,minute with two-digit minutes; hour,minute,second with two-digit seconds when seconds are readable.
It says 1,42,51
